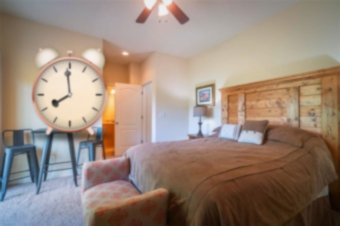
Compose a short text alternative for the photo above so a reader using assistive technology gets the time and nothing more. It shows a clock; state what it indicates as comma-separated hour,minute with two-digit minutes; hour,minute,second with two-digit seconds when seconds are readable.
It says 7,59
